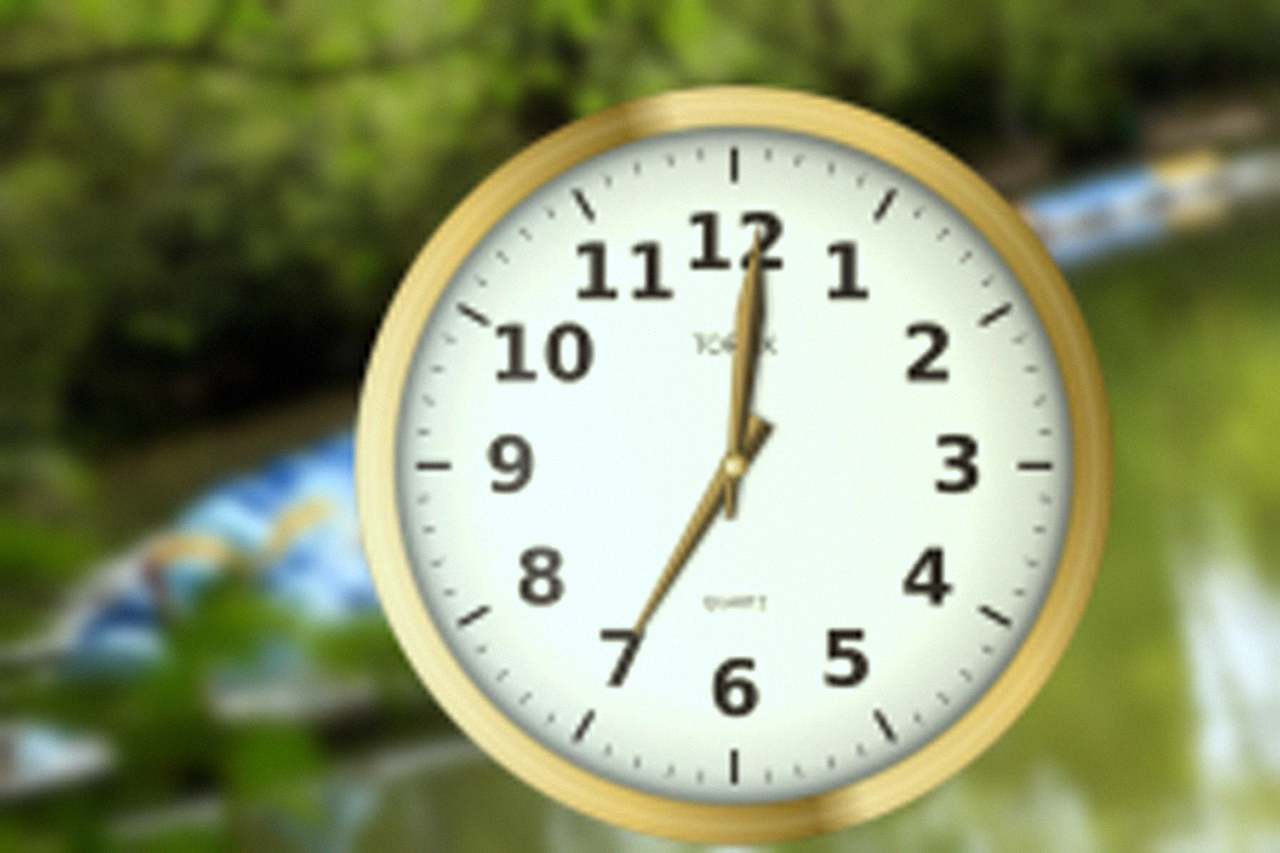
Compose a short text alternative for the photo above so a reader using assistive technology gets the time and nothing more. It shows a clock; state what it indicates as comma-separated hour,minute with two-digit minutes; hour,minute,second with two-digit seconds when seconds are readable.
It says 7,01
